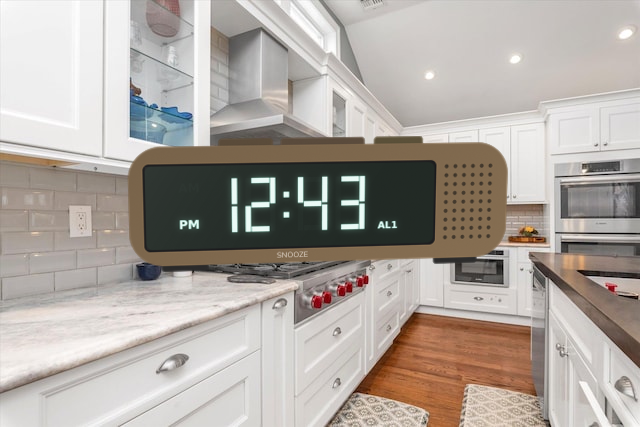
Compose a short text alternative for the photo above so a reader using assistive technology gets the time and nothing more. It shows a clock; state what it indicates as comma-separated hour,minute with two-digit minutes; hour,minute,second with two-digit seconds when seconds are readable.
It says 12,43
